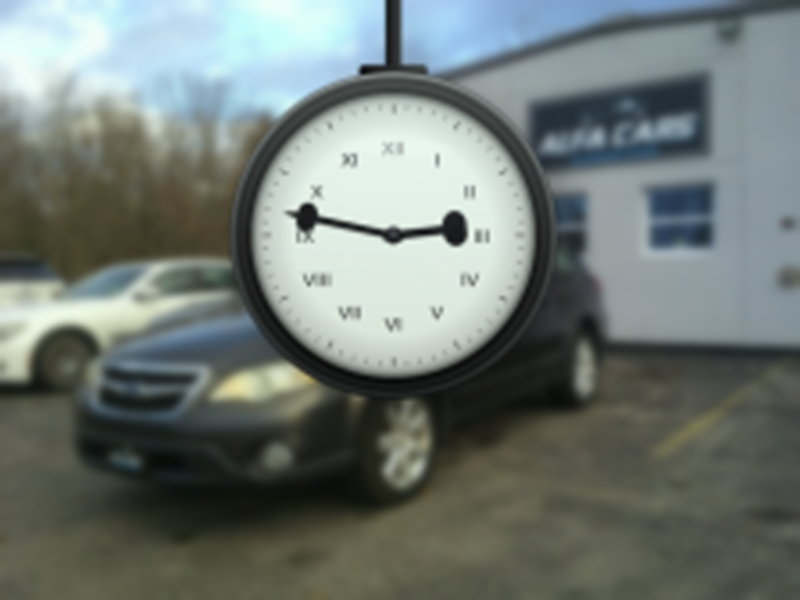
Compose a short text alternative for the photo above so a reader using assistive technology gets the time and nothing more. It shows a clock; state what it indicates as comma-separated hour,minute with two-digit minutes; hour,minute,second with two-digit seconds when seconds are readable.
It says 2,47
